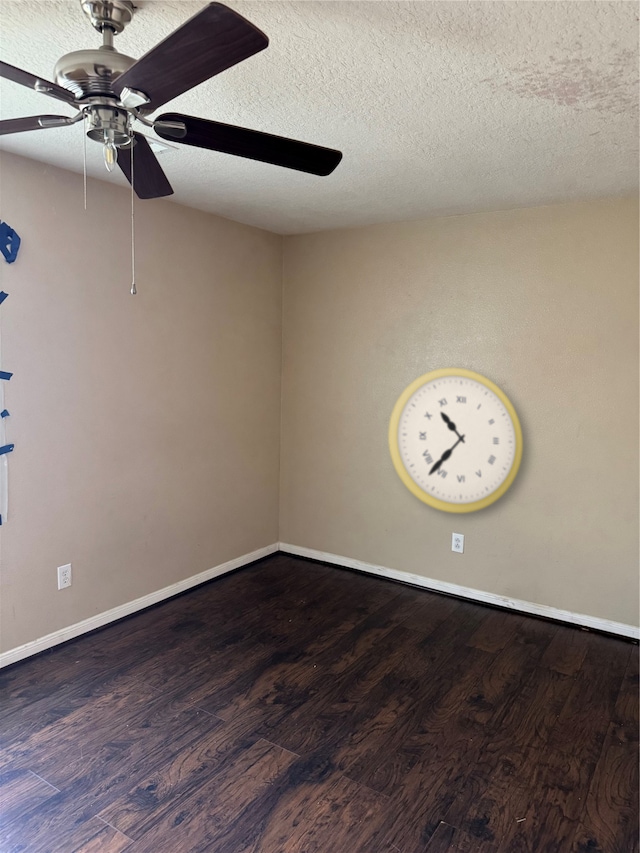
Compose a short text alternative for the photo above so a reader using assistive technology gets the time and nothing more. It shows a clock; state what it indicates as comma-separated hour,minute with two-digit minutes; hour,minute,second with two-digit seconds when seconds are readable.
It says 10,37
